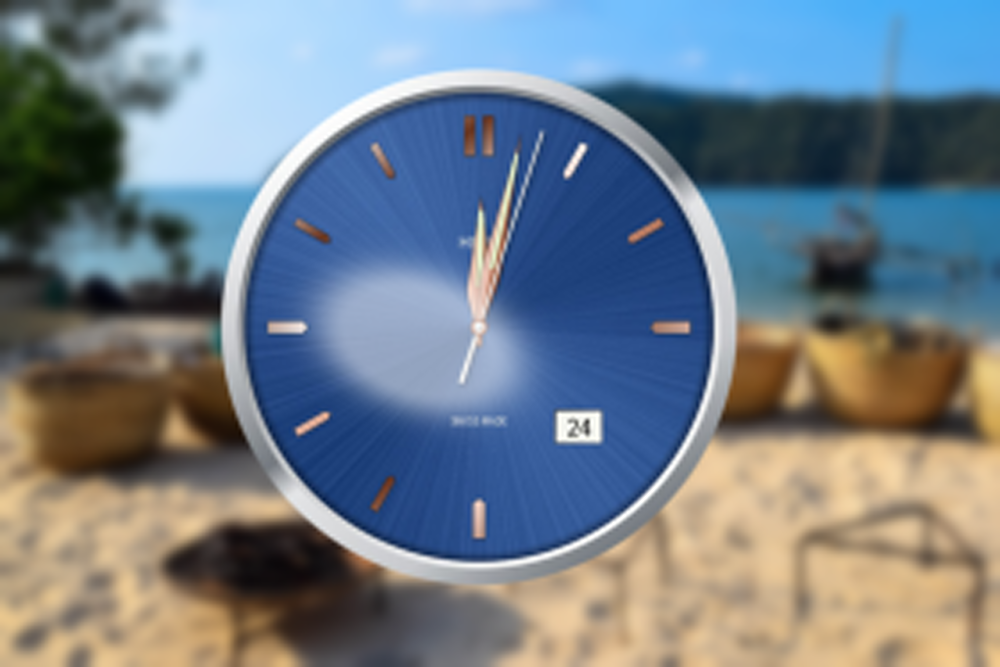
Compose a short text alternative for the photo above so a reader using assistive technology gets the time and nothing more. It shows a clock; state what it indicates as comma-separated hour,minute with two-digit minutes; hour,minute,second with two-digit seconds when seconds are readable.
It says 12,02,03
